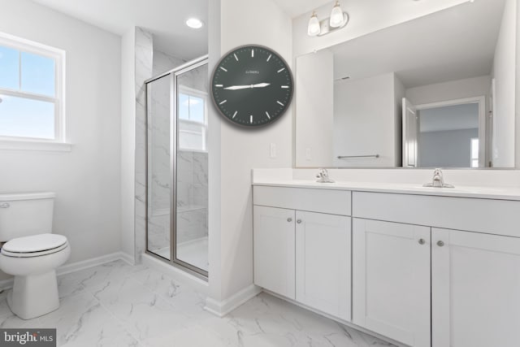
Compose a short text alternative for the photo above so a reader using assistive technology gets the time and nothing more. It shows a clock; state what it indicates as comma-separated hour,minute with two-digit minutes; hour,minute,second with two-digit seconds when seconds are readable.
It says 2,44
